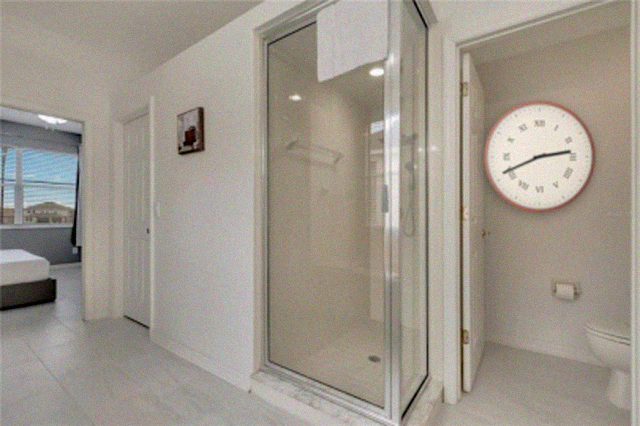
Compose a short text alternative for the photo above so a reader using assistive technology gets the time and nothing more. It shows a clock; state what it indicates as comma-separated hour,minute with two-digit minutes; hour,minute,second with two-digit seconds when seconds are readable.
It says 2,41
